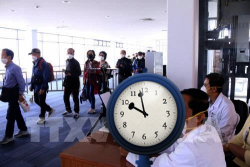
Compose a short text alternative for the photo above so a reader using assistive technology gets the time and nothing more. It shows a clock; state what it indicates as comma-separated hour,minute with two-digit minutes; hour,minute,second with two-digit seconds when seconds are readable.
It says 9,58
